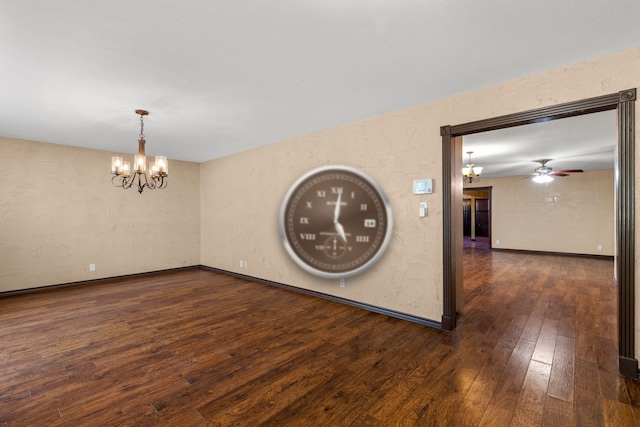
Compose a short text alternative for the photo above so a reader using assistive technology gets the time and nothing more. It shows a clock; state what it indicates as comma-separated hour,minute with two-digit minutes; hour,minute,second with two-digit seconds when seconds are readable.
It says 5,01
